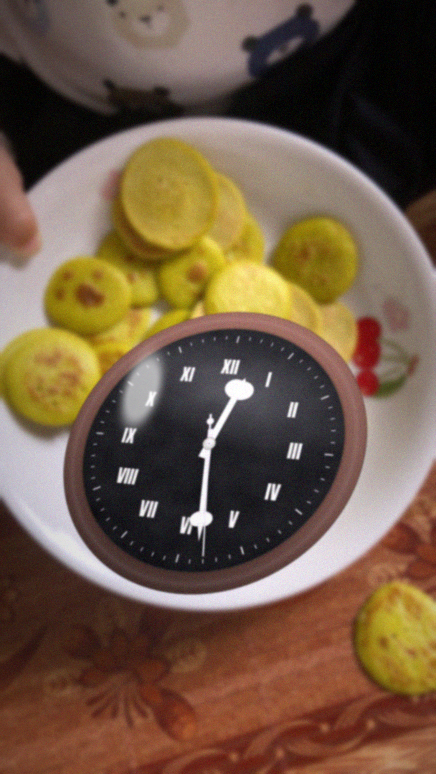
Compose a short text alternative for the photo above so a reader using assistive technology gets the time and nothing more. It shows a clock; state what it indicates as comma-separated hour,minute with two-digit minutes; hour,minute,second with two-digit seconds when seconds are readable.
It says 12,28,28
